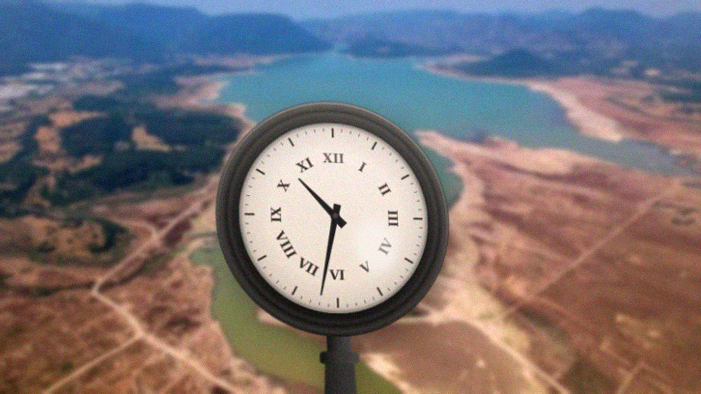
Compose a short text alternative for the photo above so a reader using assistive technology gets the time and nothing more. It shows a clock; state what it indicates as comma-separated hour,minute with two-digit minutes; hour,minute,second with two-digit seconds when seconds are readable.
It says 10,32
